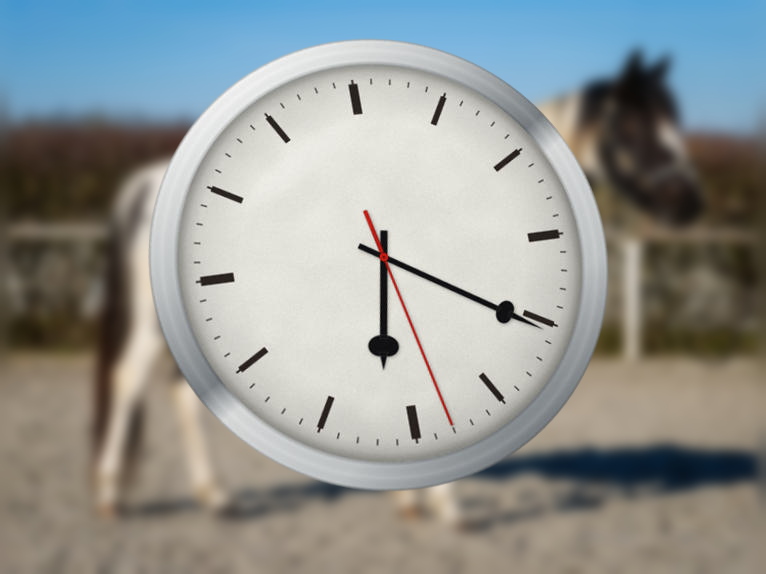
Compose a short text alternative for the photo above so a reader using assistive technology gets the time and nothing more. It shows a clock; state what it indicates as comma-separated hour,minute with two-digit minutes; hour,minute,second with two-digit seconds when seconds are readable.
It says 6,20,28
